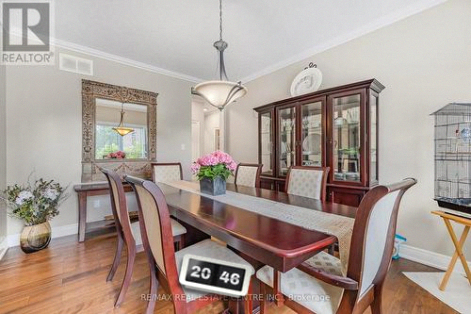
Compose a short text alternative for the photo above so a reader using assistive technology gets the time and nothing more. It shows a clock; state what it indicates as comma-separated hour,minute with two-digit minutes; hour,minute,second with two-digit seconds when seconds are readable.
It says 20,46
